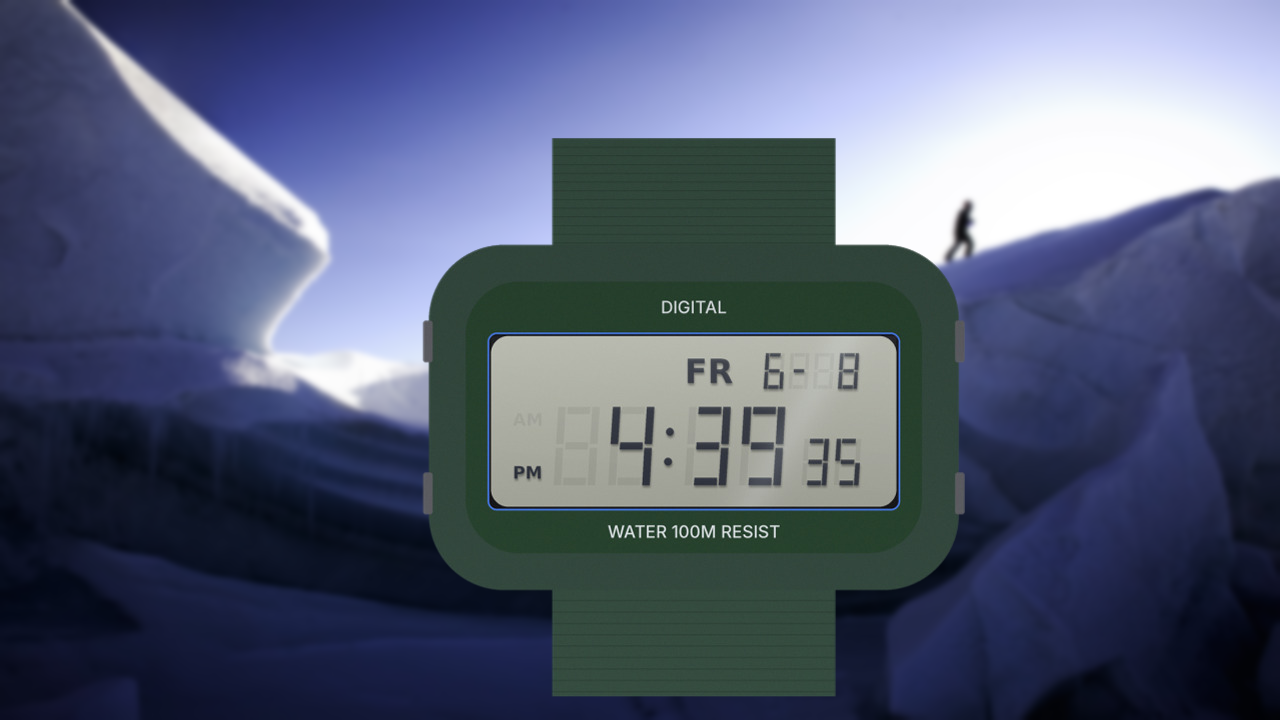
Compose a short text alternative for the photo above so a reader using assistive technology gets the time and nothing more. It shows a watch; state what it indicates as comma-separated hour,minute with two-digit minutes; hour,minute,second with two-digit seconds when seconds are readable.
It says 4,39,35
